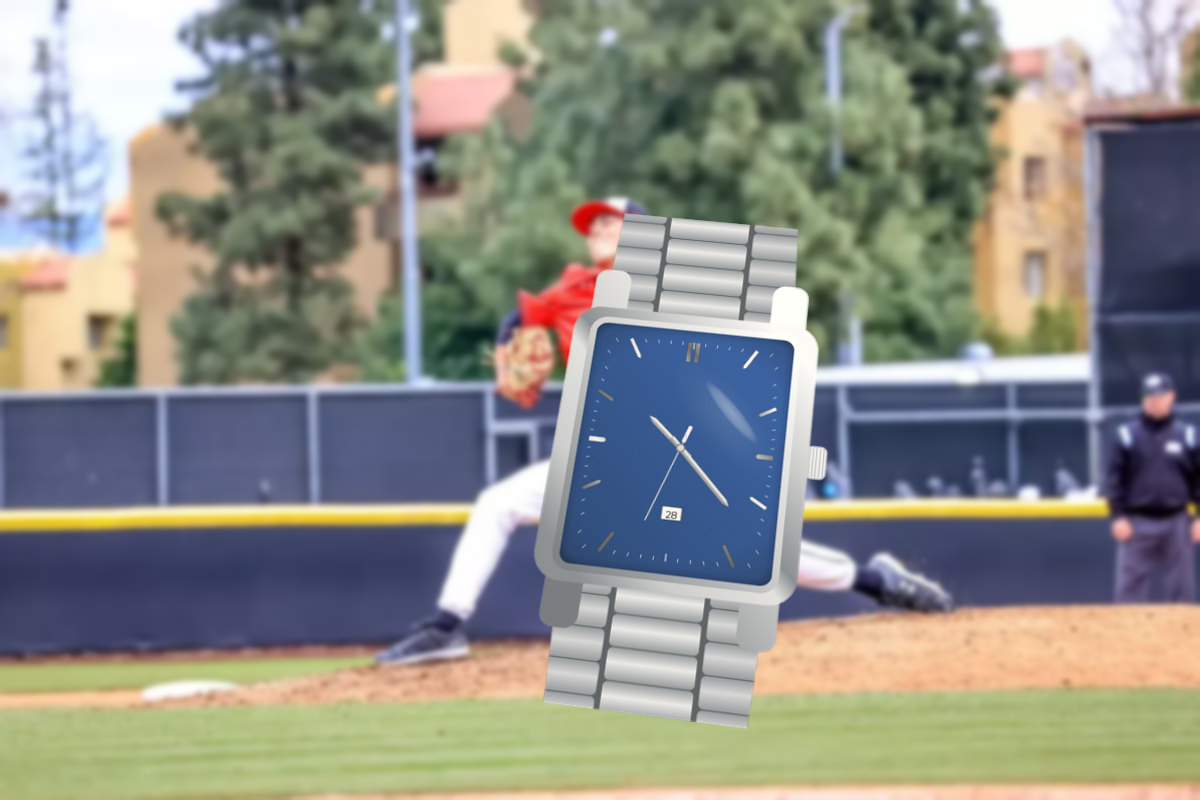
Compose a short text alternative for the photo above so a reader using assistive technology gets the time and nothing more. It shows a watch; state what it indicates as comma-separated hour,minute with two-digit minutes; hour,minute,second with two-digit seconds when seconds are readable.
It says 10,22,33
